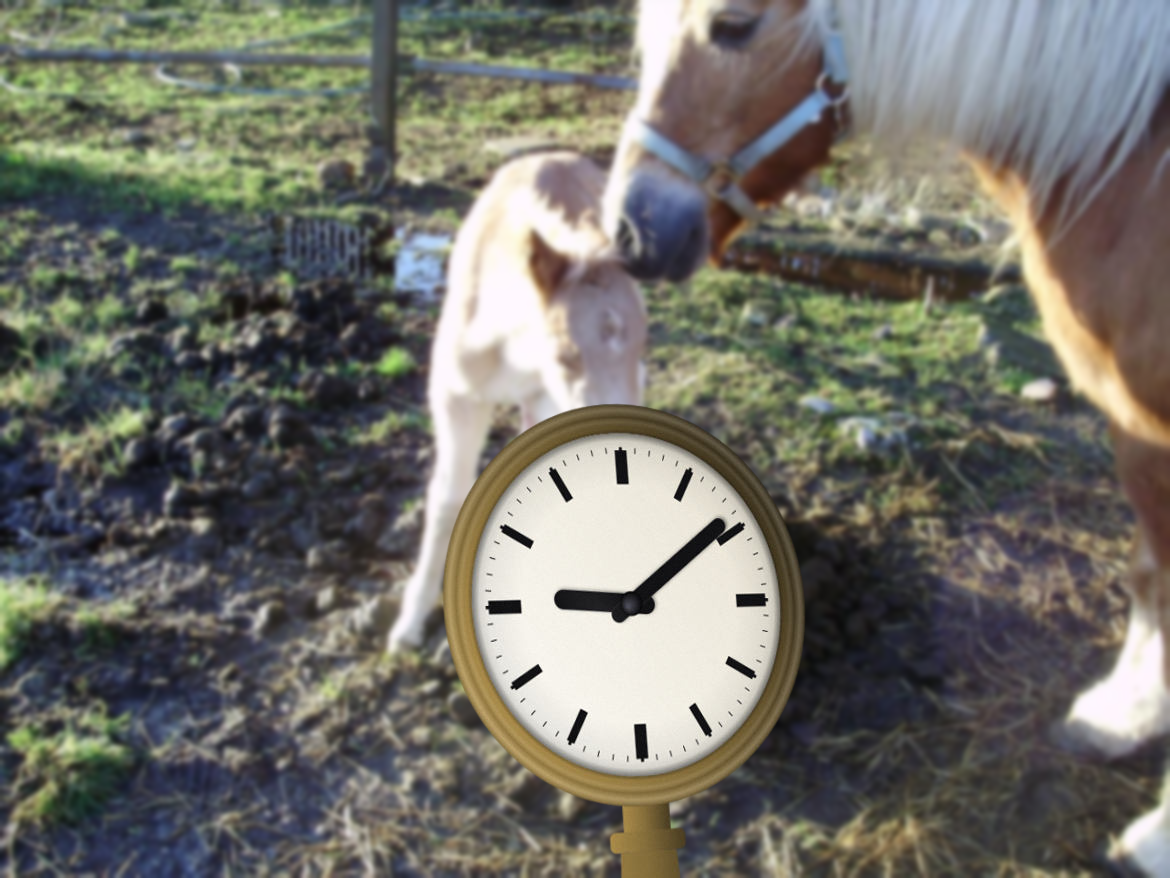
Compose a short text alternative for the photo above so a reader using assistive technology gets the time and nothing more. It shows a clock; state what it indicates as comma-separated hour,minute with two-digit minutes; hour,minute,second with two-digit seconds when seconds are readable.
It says 9,09
